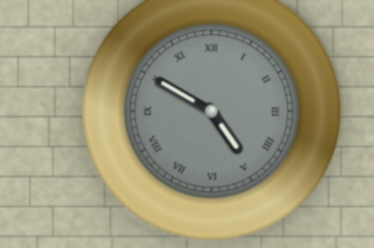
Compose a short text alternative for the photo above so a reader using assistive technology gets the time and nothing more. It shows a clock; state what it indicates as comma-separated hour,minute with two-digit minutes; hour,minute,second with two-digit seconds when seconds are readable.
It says 4,50
